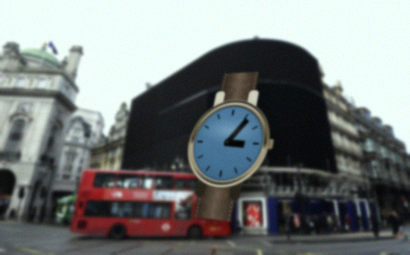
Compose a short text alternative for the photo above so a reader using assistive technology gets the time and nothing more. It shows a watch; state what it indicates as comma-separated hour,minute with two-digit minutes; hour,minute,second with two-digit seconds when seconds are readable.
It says 3,06
